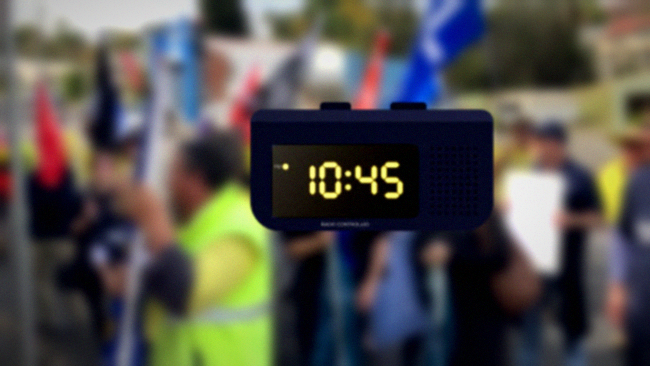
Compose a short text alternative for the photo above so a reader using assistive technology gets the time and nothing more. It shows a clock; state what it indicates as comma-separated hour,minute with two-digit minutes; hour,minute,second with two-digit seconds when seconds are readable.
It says 10,45
